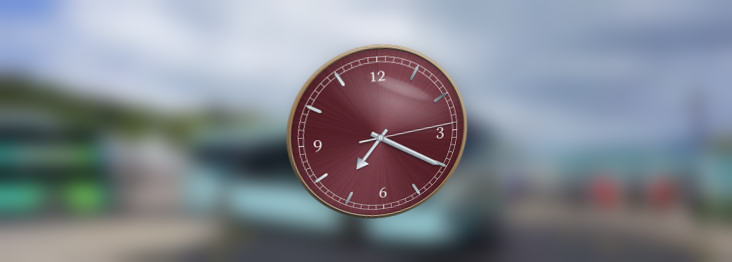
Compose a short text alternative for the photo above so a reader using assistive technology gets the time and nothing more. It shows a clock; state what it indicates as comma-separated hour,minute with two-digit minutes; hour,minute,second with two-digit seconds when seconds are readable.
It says 7,20,14
